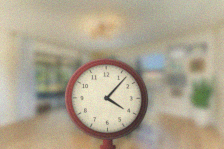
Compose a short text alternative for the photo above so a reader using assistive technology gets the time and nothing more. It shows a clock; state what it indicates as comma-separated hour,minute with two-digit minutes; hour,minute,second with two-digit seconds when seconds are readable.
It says 4,07
